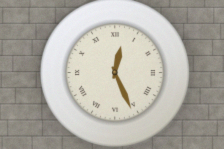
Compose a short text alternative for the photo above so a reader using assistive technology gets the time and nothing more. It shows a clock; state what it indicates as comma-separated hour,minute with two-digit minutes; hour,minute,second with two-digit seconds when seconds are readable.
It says 12,26
